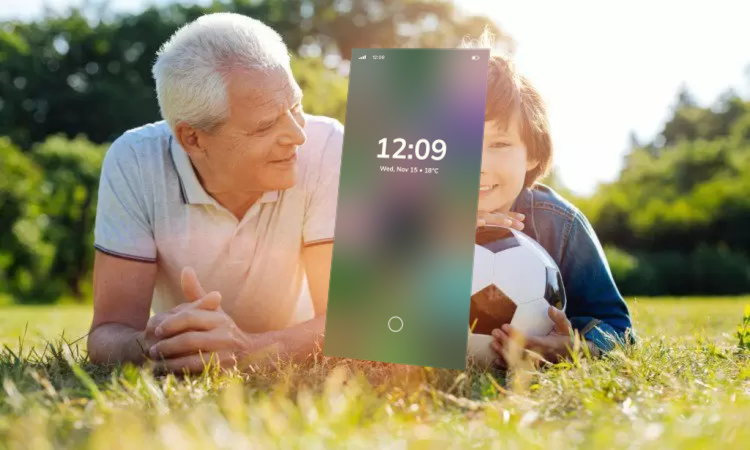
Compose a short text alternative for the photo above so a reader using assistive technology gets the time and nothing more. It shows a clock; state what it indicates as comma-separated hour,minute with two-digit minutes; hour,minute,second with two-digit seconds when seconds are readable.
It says 12,09
